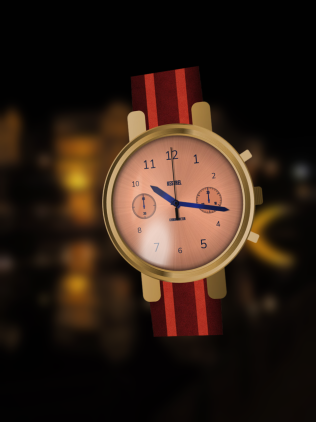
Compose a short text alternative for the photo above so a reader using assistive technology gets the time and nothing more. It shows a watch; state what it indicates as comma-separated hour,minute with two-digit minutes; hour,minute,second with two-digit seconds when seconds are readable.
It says 10,17
